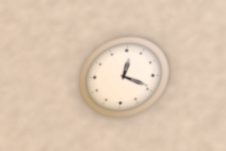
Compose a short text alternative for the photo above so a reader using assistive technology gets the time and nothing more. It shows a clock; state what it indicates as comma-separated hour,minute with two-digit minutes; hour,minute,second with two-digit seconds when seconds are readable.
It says 12,19
